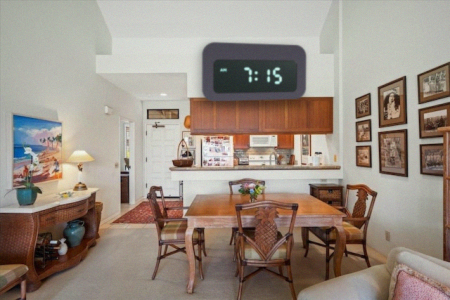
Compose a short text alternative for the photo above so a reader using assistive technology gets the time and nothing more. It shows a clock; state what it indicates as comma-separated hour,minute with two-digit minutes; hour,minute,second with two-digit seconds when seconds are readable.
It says 7,15
